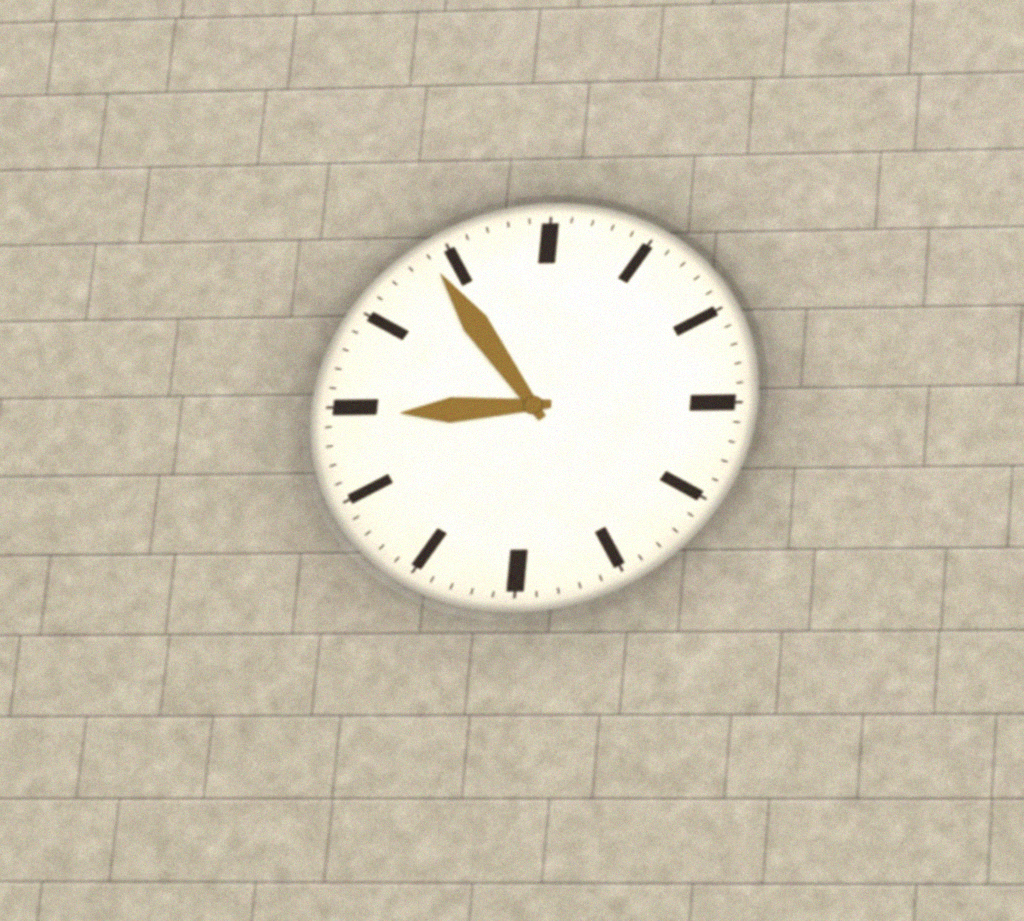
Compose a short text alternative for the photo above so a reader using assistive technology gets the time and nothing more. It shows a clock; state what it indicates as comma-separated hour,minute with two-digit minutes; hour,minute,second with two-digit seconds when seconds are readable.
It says 8,54
